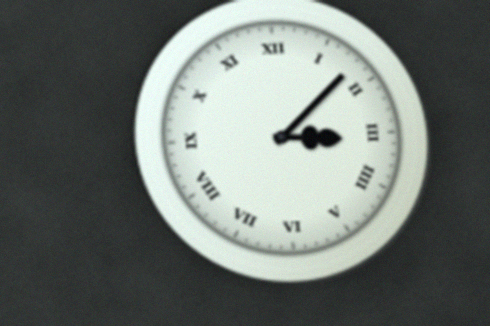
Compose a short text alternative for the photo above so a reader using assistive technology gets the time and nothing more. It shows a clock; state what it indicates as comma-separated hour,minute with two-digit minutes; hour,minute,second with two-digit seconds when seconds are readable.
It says 3,08
